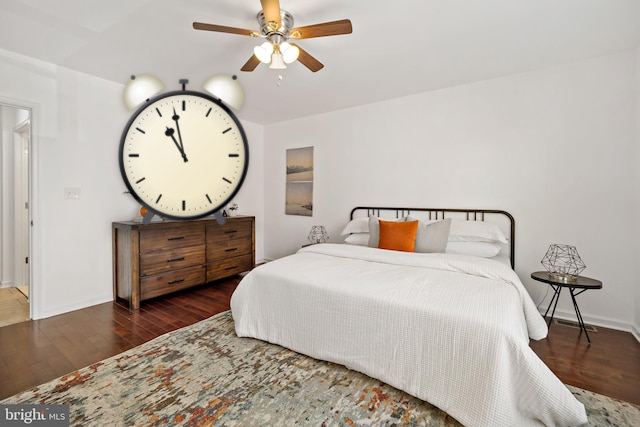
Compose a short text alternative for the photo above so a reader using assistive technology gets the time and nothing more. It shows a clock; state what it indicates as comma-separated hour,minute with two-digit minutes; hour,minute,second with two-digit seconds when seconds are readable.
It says 10,58
